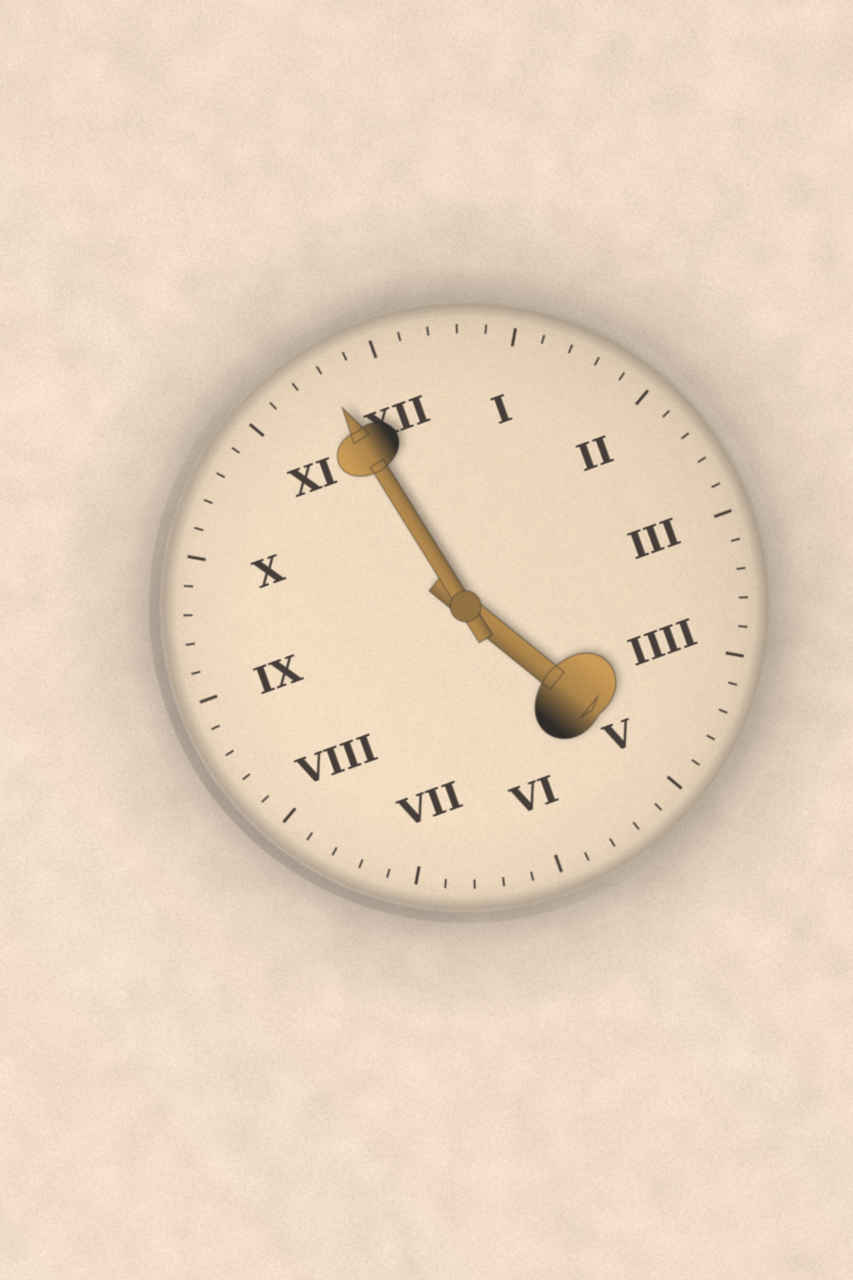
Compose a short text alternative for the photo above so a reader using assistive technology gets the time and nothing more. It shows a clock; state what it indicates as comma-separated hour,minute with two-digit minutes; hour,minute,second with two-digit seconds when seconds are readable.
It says 4,58
